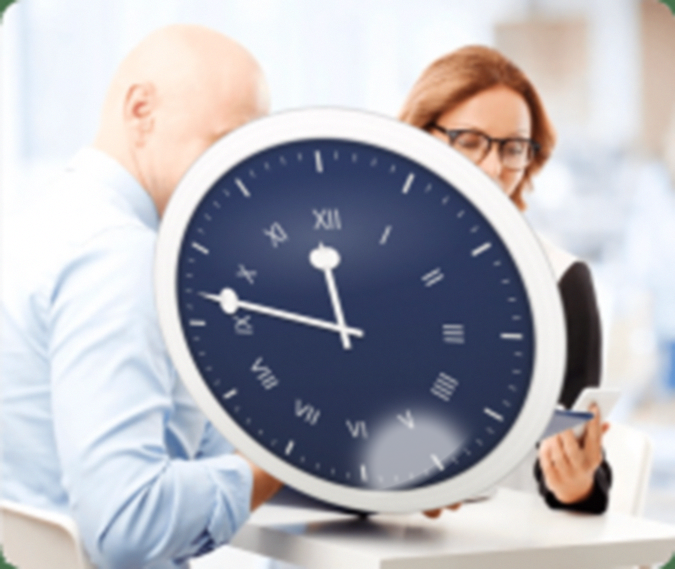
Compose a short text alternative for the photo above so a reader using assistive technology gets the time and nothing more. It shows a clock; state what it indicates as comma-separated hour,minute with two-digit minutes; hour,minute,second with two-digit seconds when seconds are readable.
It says 11,47
